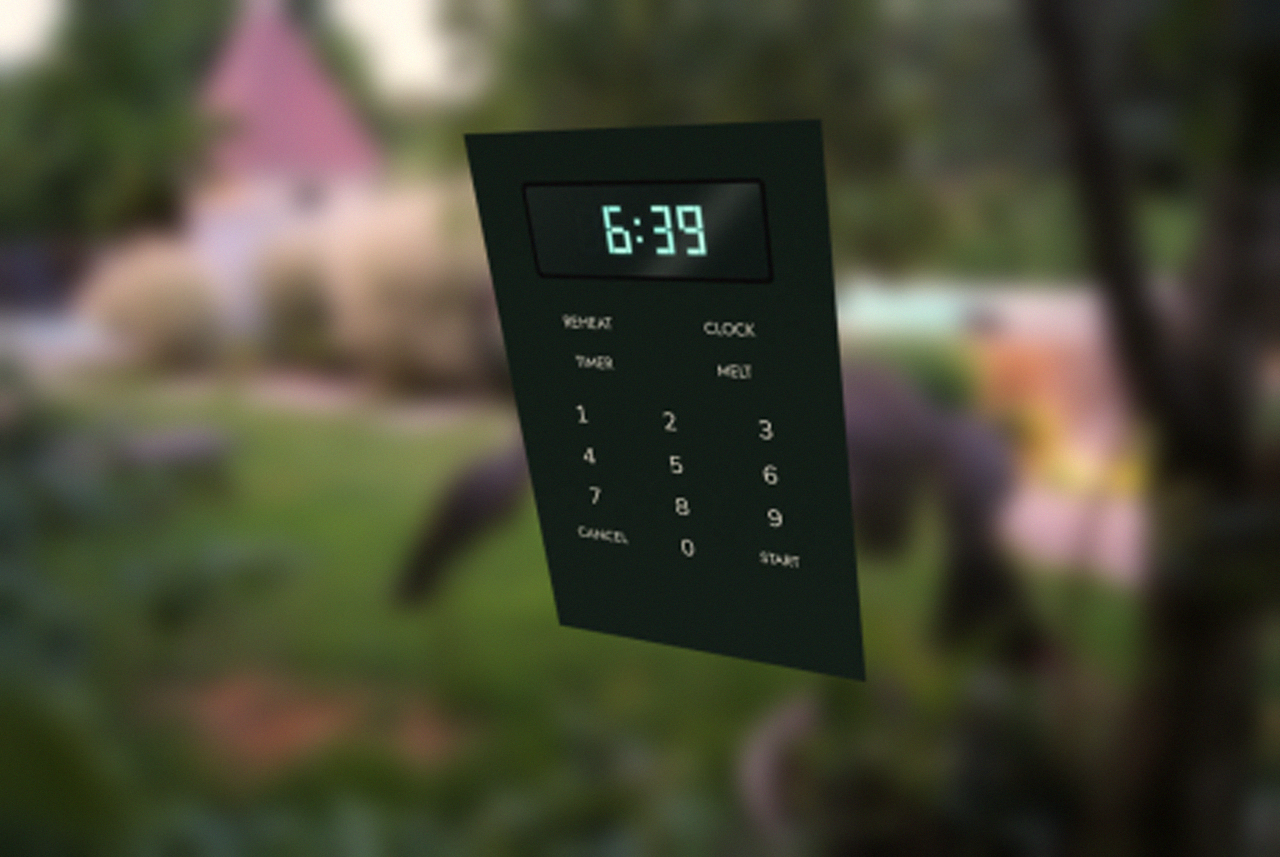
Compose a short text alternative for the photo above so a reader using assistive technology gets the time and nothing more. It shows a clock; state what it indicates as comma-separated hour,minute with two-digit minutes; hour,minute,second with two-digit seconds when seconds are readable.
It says 6,39
